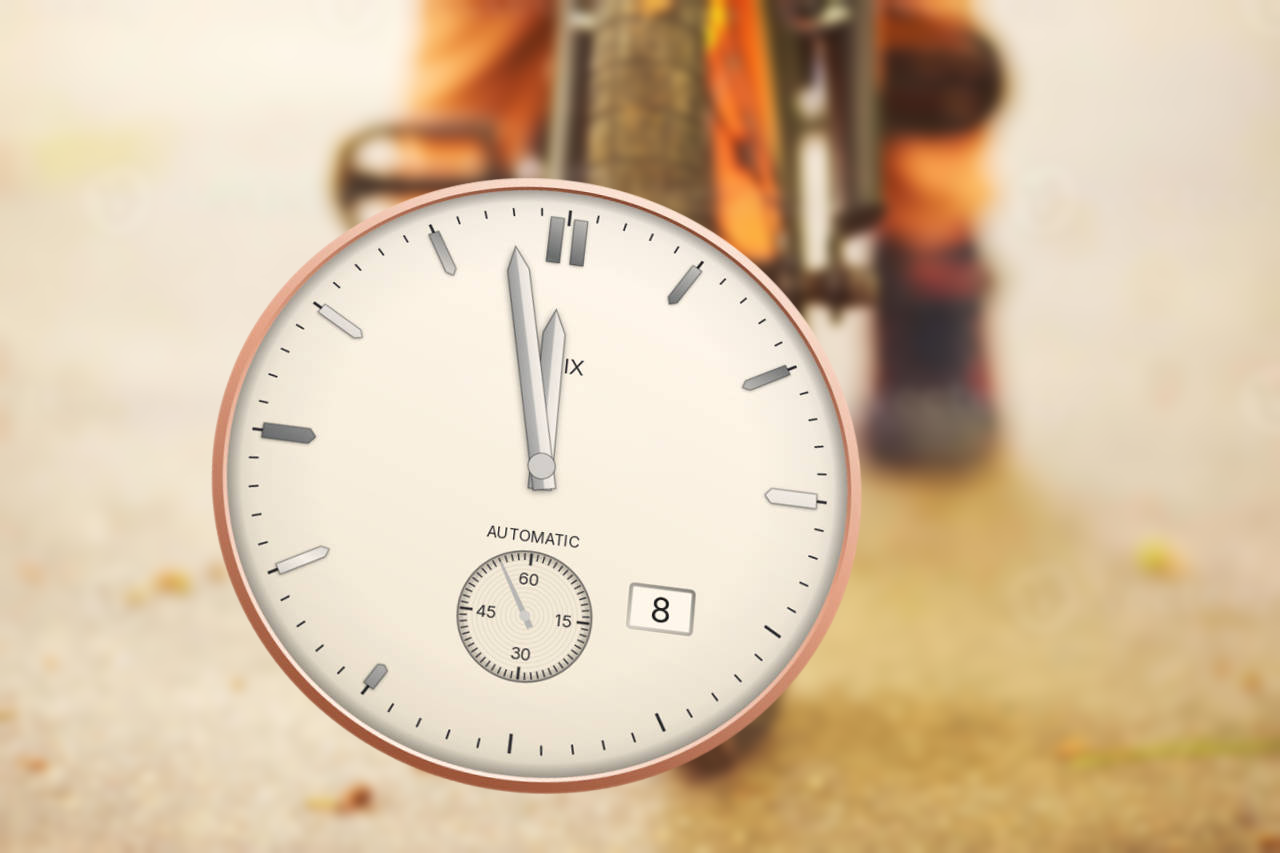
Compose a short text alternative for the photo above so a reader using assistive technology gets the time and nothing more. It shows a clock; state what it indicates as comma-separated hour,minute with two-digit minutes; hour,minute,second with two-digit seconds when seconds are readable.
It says 11,57,55
